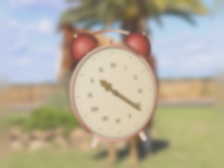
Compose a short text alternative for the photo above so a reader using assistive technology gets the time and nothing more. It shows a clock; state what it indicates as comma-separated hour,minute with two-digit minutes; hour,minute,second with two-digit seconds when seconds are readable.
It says 10,21
